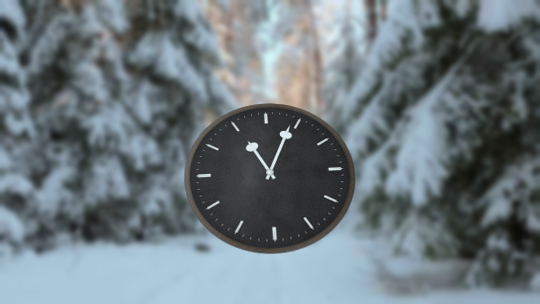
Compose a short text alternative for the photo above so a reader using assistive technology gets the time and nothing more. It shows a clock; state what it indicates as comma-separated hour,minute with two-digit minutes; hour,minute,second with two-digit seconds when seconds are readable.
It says 11,04
